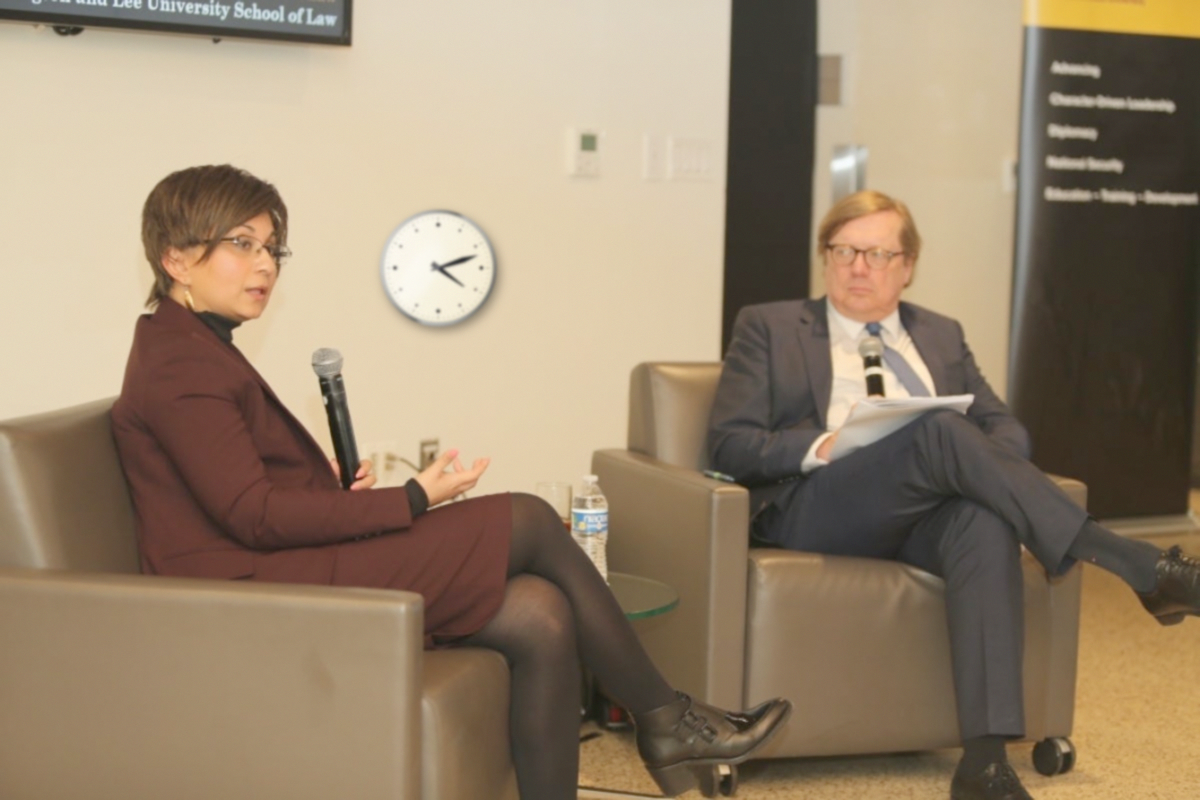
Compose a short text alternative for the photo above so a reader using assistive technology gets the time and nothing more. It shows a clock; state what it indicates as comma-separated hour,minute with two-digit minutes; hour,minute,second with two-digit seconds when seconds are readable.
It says 4,12
